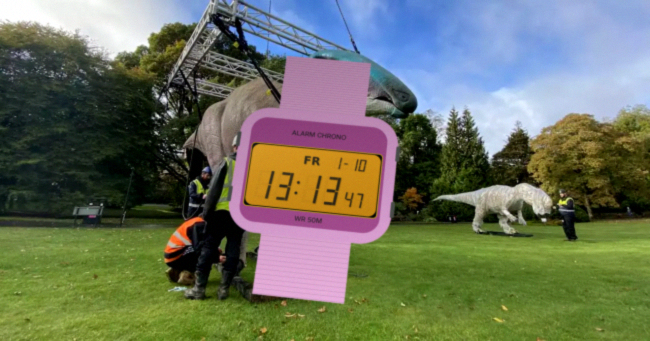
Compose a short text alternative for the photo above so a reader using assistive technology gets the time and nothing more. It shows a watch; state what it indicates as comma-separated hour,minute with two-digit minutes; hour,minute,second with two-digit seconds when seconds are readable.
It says 13,13,47
